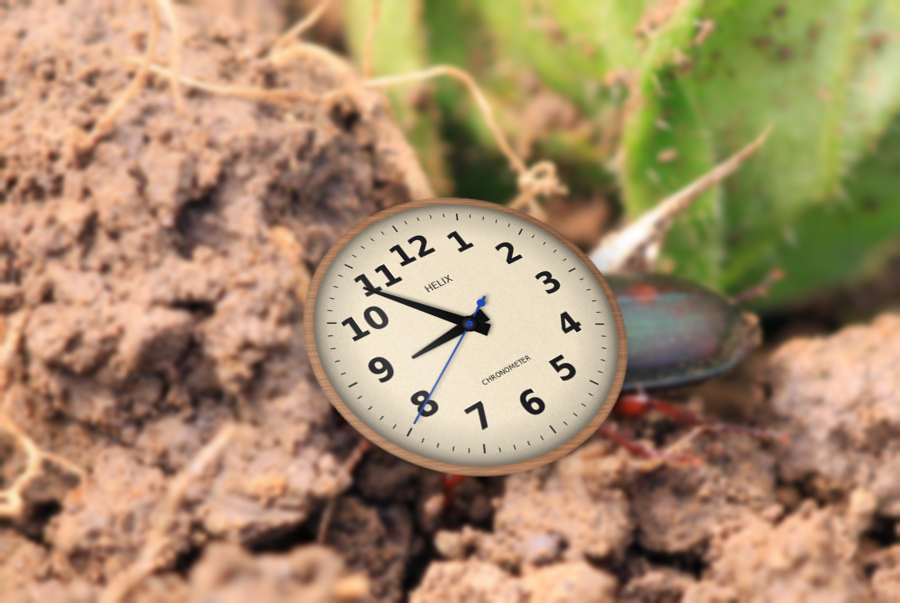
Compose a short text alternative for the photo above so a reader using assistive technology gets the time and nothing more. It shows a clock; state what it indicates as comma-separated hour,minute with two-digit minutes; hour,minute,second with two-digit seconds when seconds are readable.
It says 8,53,40
